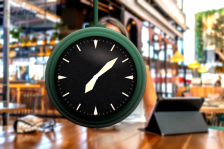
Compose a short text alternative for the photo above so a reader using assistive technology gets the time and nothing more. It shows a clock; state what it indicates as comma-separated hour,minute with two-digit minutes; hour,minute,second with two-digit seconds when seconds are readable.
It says 7,08
